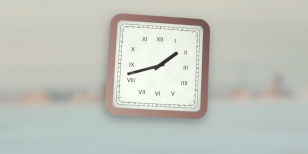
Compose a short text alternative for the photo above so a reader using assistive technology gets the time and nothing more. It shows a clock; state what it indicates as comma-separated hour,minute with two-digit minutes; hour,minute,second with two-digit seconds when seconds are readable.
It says 1,42
